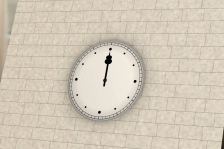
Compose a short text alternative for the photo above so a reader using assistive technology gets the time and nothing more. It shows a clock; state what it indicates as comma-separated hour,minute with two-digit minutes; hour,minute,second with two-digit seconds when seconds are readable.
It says 12,00
